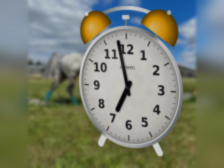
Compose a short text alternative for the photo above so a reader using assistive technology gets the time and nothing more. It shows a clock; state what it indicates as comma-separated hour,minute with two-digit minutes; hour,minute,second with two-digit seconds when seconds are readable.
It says 6,58
